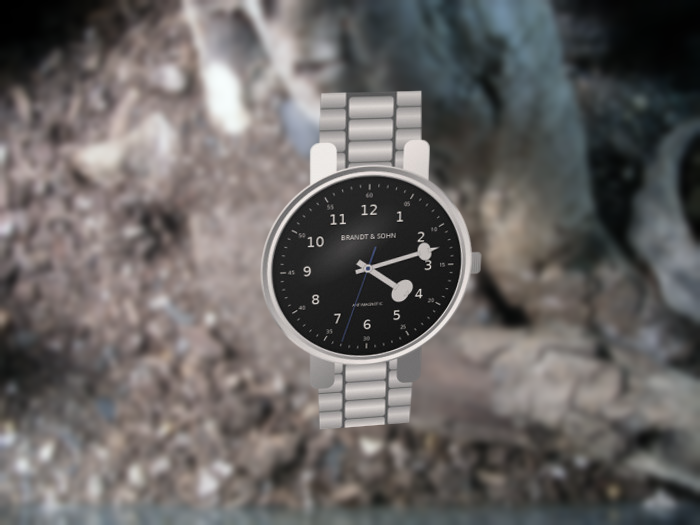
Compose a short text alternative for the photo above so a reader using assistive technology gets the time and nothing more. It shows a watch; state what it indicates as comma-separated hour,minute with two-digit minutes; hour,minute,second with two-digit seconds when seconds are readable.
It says 4,12,33
